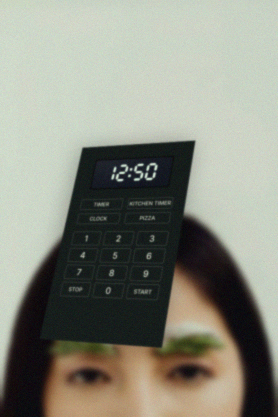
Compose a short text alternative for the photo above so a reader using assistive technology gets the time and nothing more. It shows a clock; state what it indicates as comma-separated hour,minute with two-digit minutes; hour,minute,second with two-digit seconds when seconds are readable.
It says 12,50
